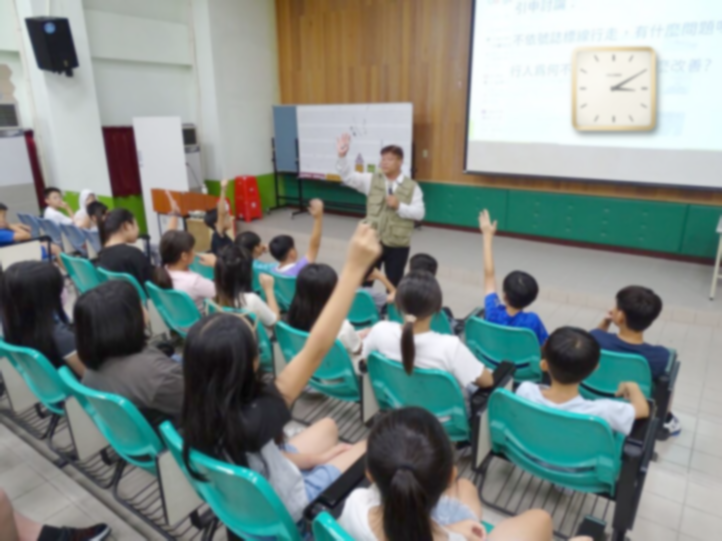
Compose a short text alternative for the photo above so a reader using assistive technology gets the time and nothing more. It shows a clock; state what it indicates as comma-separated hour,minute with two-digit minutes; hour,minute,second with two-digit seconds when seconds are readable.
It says 3,10
